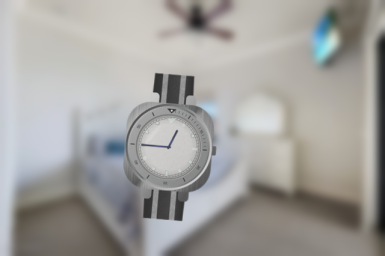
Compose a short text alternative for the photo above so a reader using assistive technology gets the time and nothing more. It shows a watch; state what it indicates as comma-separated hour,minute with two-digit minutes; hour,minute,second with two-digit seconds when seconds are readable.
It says 12,45
